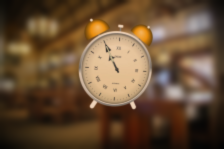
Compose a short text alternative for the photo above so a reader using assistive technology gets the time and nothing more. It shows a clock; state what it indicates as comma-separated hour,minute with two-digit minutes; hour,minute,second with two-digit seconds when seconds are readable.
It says 10,55
